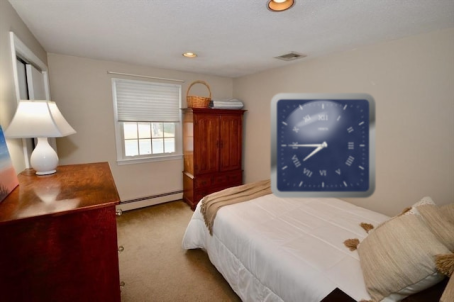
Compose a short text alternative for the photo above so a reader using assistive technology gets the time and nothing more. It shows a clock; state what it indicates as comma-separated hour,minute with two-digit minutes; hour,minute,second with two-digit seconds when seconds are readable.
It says 7,45
